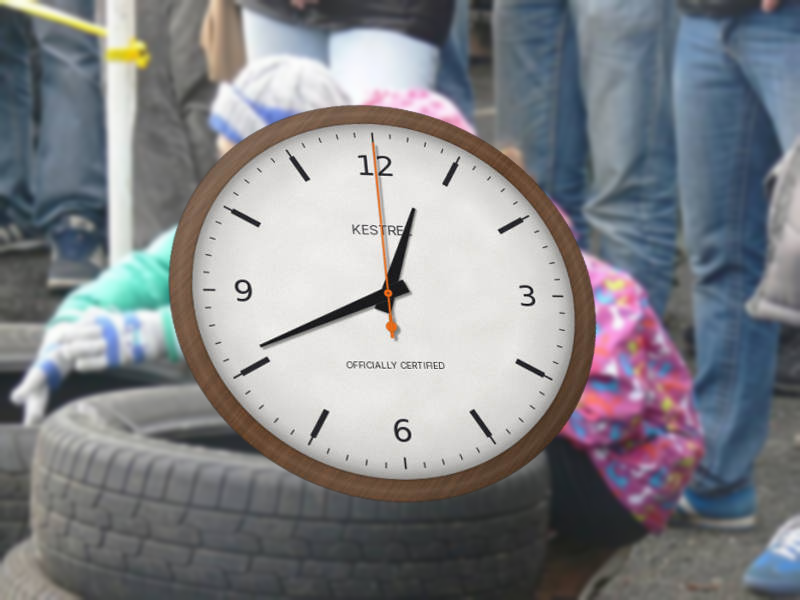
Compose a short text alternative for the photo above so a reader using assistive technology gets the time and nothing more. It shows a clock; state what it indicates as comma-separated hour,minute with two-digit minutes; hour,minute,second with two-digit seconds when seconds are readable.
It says 12,41,00
